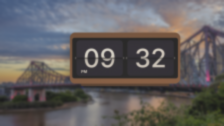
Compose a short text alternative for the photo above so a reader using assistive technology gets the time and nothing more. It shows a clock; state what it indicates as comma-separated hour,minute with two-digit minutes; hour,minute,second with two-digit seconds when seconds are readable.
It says 9,32
